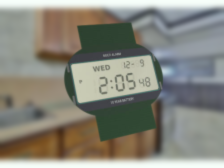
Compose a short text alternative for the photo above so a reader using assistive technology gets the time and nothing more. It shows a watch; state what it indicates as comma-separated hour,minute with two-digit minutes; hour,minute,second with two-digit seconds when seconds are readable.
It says 2,05,48
